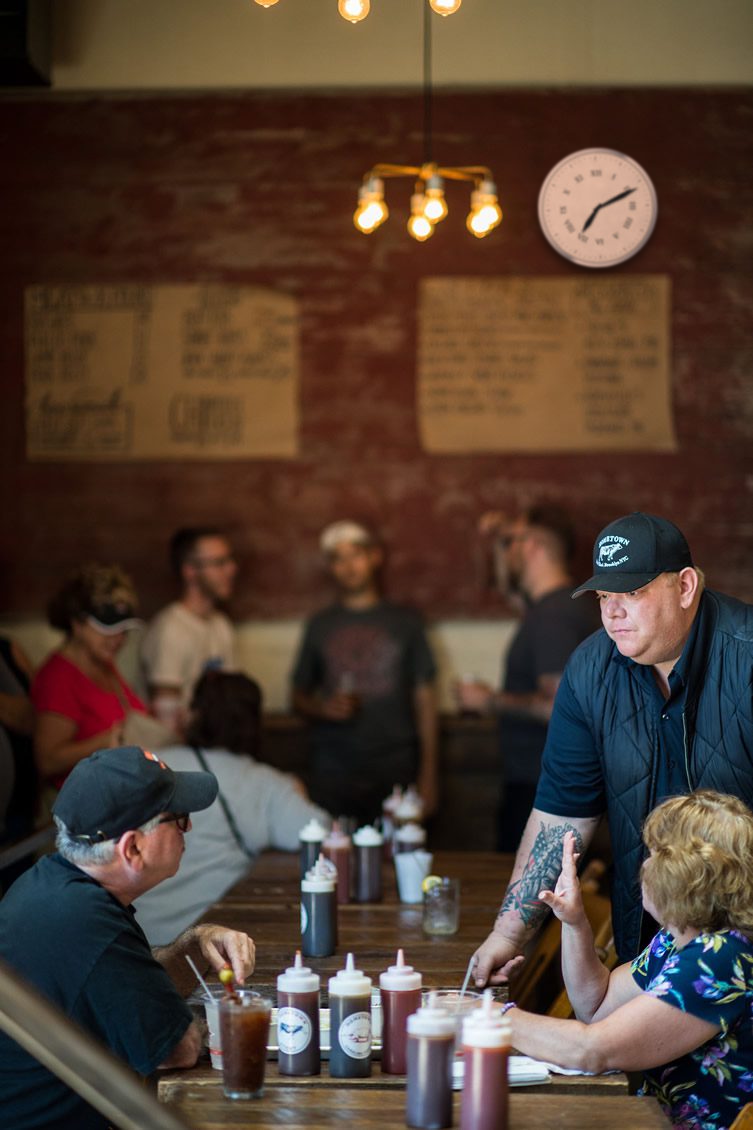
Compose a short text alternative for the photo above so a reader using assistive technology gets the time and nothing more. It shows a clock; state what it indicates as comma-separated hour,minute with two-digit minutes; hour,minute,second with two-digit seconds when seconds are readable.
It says 7,11
